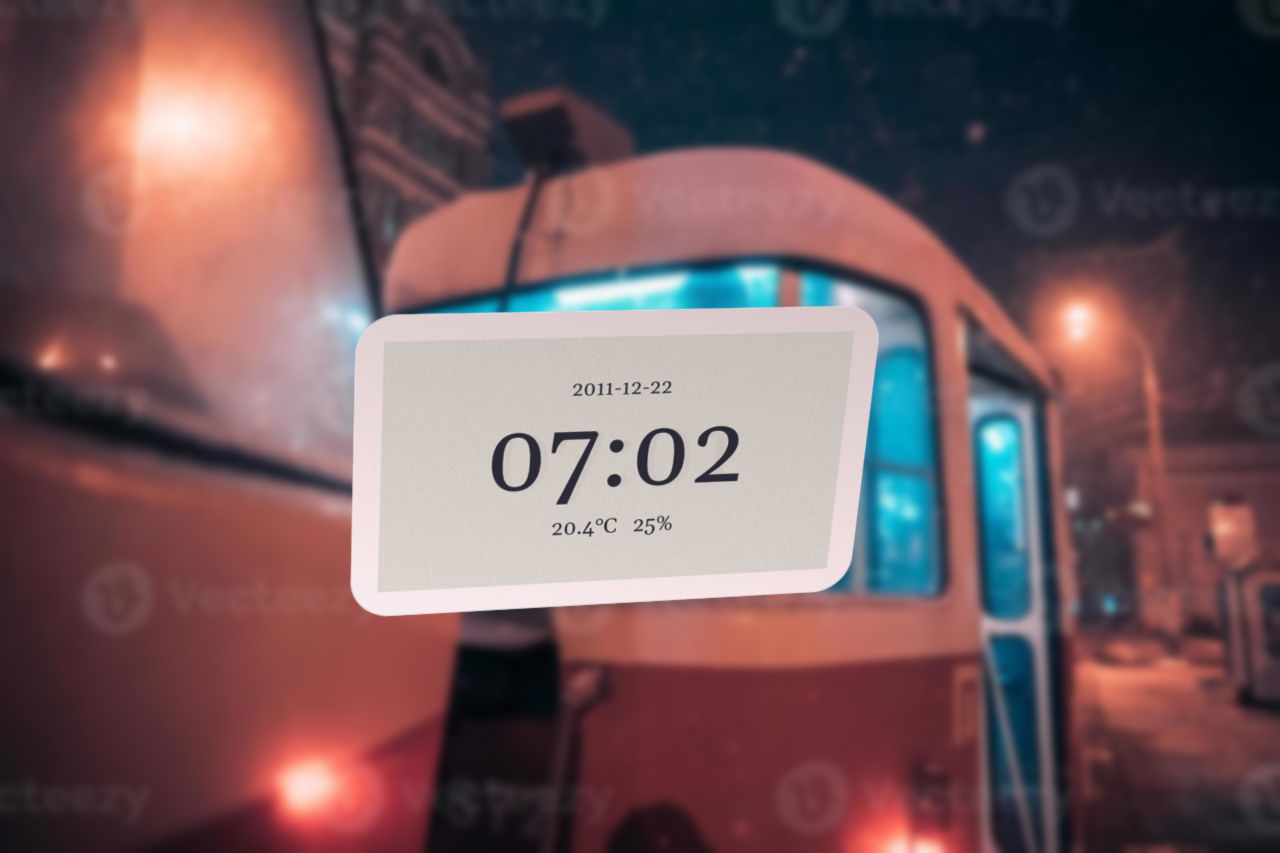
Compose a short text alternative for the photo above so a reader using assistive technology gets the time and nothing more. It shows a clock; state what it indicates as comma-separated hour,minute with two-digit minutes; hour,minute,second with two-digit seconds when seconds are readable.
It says 7,02
